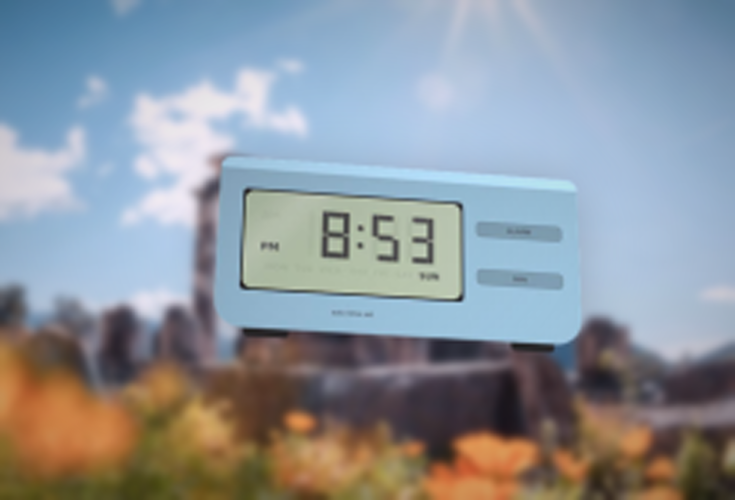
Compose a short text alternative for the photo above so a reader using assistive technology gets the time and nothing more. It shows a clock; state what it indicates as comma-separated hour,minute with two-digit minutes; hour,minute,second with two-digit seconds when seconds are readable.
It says 8,53
